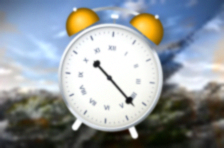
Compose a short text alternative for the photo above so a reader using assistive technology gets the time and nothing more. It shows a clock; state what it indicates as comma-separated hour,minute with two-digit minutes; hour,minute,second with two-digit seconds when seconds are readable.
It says 10,22
